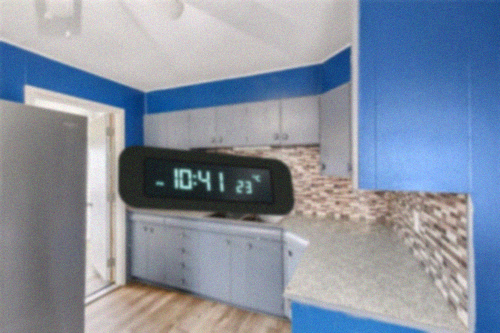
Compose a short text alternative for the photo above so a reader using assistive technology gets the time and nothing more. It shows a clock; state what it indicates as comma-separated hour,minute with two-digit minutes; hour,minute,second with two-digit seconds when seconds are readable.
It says 10,41
